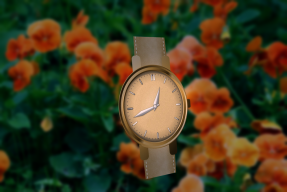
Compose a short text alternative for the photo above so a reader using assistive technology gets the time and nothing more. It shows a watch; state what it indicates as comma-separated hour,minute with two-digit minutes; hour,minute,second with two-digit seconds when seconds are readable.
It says 12,42
